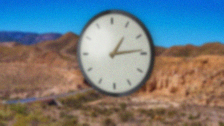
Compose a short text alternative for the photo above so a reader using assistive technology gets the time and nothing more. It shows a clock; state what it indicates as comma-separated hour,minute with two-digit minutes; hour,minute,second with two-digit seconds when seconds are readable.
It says 1,14
